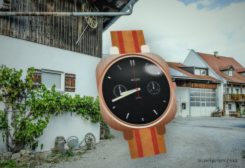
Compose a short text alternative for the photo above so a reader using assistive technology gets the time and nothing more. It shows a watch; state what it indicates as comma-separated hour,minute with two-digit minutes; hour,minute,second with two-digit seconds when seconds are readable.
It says 8,42
